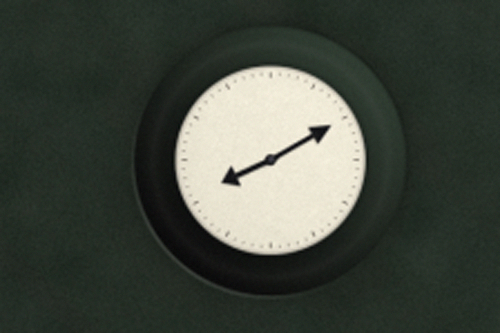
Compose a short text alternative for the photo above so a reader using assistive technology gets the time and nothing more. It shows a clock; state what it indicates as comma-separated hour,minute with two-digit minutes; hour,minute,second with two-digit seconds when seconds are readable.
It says 8,10
